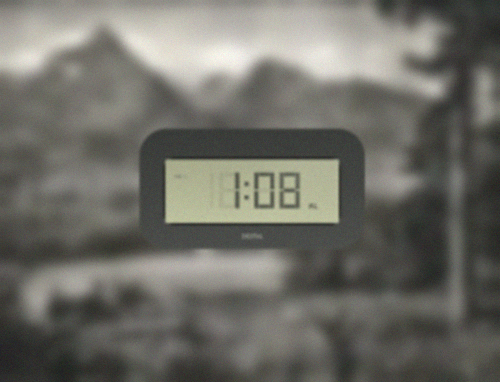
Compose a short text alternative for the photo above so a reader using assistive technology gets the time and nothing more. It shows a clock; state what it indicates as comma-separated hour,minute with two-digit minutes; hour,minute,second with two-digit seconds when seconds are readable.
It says 1,08
